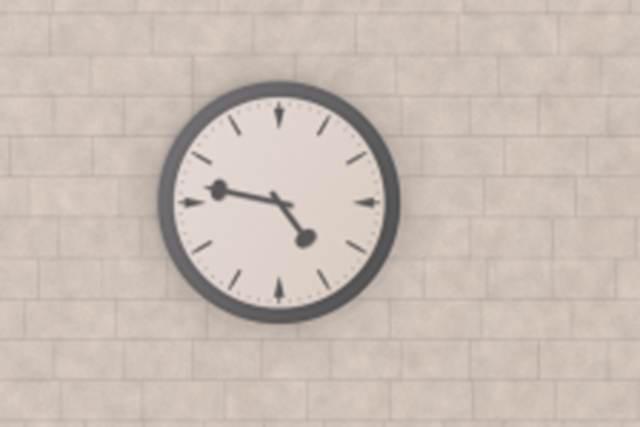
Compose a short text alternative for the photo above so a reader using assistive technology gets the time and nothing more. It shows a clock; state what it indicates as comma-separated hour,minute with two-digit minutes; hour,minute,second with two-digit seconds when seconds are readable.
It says 4,47
